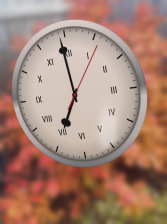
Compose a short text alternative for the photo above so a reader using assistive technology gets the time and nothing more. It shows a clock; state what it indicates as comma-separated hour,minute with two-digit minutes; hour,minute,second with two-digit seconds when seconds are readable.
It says 6,59,06
